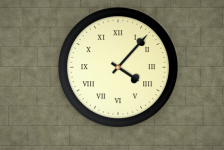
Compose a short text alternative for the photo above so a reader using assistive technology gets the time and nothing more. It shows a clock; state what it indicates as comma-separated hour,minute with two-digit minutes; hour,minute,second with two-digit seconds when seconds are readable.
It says 4,07
